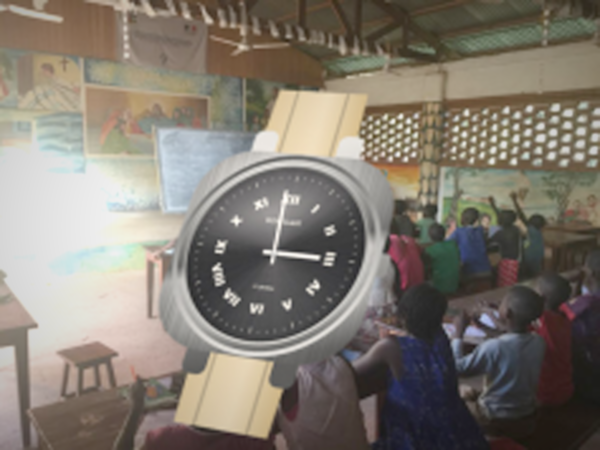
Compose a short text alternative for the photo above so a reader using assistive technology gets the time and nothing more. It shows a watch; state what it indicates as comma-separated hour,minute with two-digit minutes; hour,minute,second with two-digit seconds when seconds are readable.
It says 2,59
